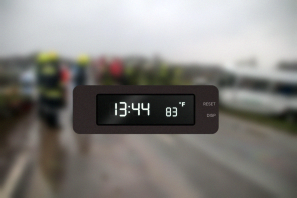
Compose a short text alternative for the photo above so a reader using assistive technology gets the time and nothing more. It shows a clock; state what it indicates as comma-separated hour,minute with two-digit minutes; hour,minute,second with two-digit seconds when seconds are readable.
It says 13,44
